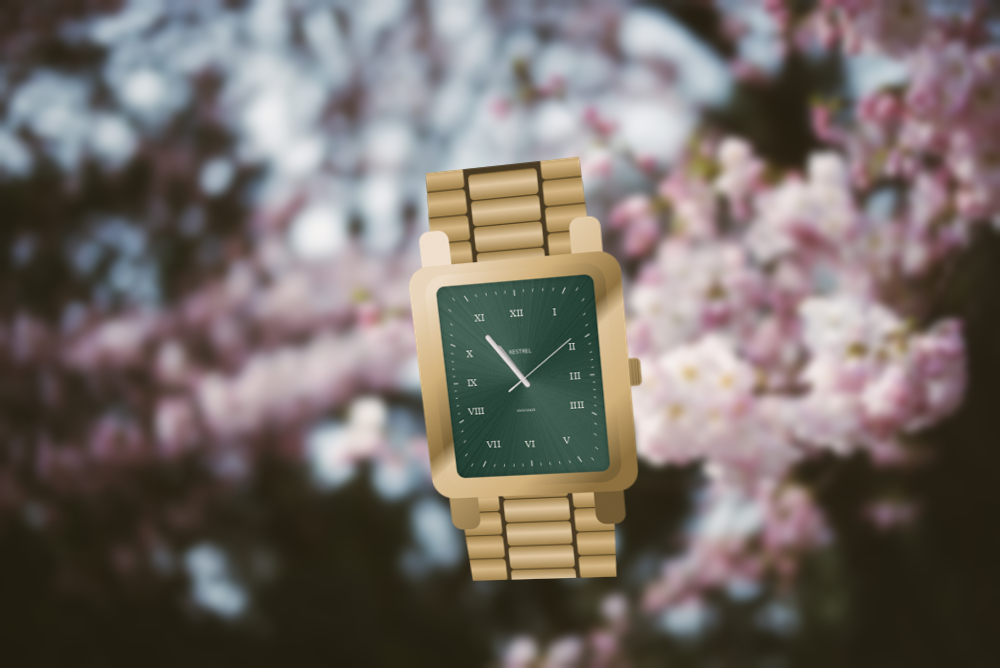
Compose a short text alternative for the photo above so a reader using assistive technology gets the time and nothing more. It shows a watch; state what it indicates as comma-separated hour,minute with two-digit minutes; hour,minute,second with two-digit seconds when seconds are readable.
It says 10,54,09
